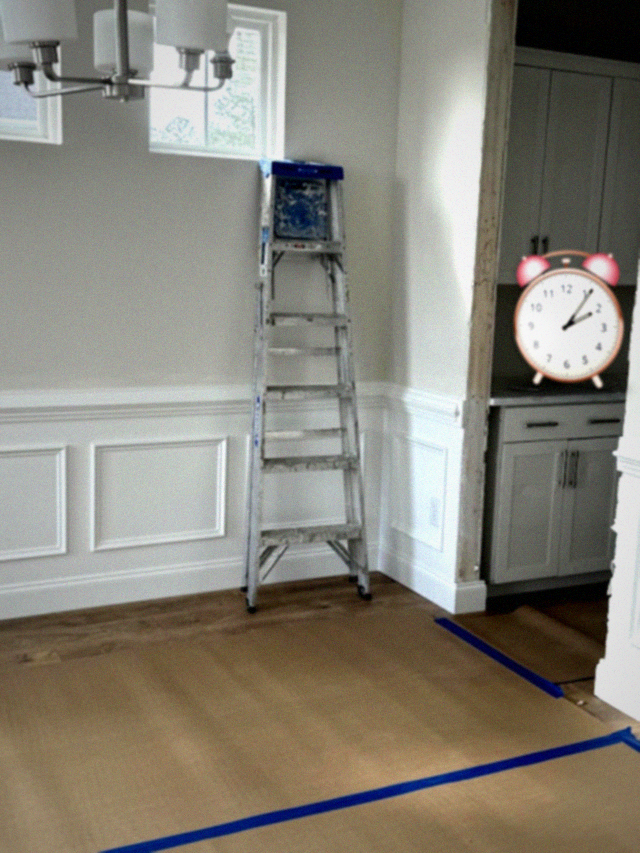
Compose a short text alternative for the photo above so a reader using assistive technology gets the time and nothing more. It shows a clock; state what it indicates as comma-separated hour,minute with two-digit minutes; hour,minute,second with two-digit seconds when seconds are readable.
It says 2,06
